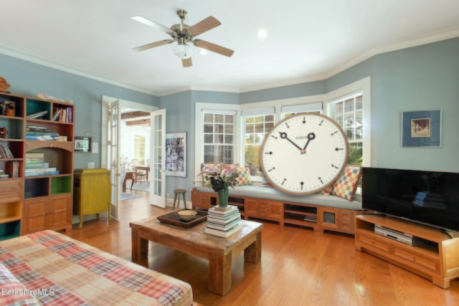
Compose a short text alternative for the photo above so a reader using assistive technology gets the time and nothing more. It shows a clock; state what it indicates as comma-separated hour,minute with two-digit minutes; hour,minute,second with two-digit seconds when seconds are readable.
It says 12,52
